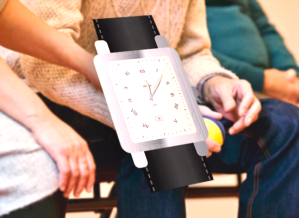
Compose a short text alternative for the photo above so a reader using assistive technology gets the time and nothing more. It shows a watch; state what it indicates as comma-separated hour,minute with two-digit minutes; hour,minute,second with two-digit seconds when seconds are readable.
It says 12,07
